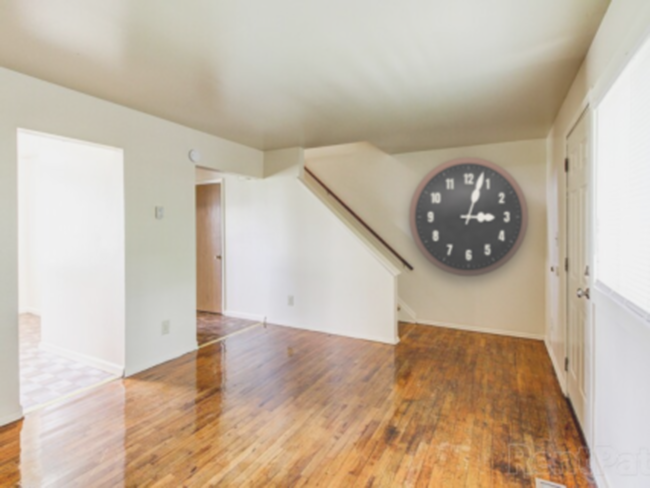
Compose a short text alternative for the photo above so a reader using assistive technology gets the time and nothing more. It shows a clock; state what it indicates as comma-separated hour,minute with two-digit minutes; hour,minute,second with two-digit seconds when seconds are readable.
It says 3,03
